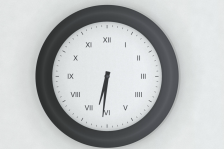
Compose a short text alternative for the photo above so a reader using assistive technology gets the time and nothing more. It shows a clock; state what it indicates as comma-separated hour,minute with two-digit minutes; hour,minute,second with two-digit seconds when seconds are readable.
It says 6,31
